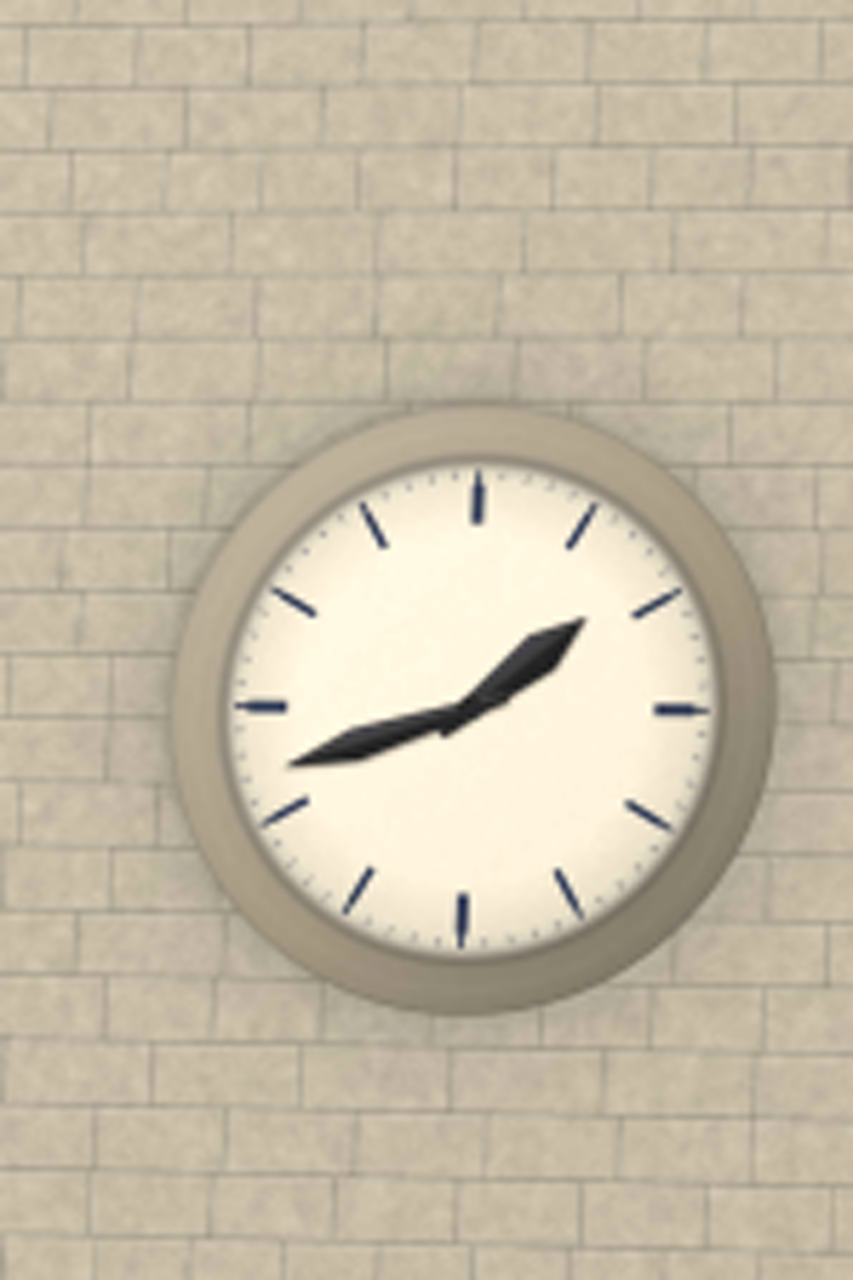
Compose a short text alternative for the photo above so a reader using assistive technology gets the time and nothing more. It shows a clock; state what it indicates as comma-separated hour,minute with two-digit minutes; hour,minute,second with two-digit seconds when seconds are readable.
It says 1,42
